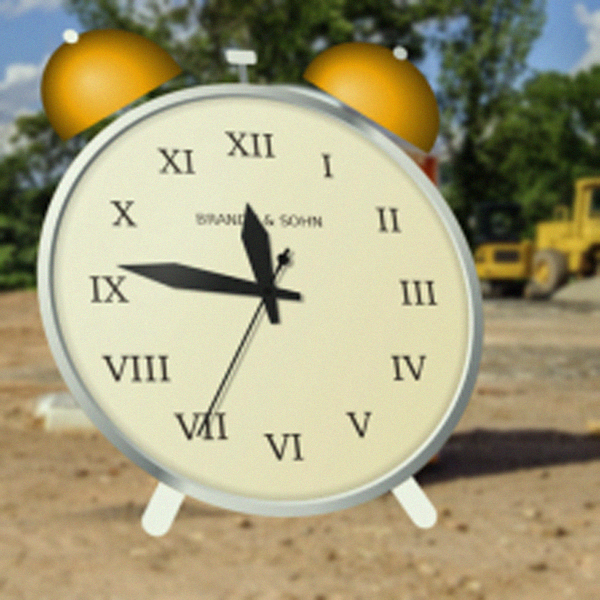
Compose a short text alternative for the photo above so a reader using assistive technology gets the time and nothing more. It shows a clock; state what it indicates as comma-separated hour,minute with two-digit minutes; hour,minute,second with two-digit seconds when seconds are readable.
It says 11,46,35
